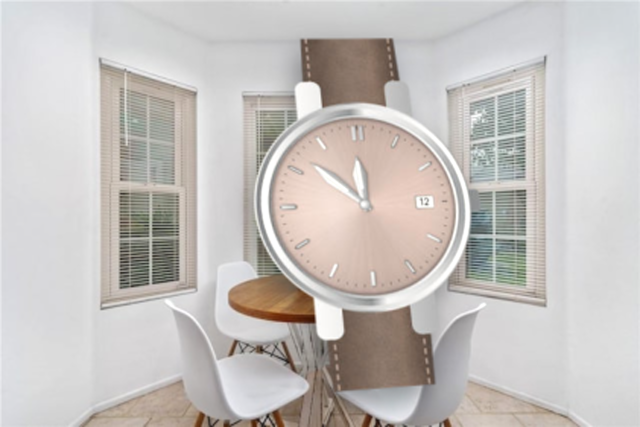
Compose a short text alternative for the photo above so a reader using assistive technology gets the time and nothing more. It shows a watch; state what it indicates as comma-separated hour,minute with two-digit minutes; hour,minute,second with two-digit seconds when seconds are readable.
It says 11,52
